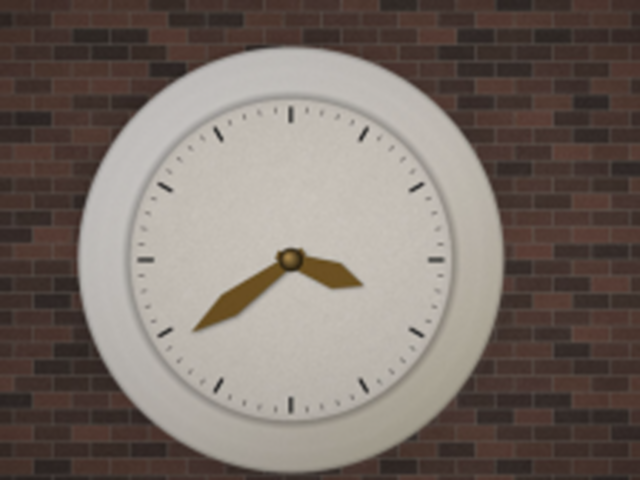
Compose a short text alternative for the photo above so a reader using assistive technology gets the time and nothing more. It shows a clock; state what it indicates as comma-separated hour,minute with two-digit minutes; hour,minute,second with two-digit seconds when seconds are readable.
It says 3,39
